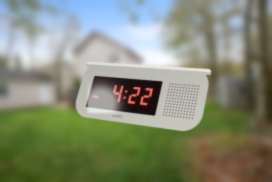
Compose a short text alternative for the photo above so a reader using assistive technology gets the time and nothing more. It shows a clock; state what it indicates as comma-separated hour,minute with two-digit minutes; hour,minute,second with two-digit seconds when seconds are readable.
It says 4,22
